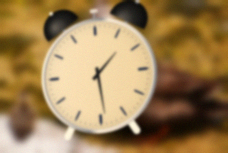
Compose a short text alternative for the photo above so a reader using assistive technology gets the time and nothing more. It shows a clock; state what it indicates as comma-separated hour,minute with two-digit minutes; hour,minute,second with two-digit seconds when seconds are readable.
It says 1,29
